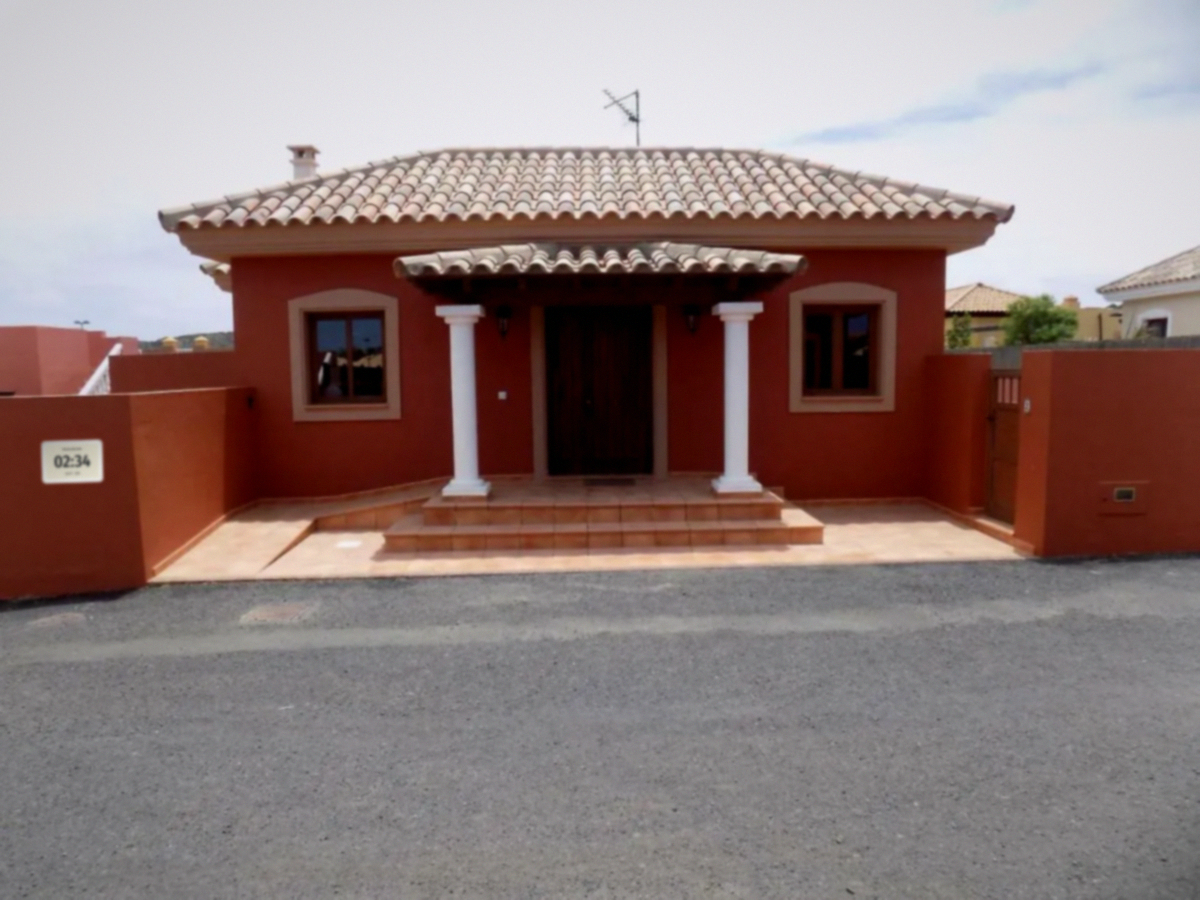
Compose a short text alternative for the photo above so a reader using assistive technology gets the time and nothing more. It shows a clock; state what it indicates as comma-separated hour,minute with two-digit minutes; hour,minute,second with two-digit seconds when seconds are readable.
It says 2,34
